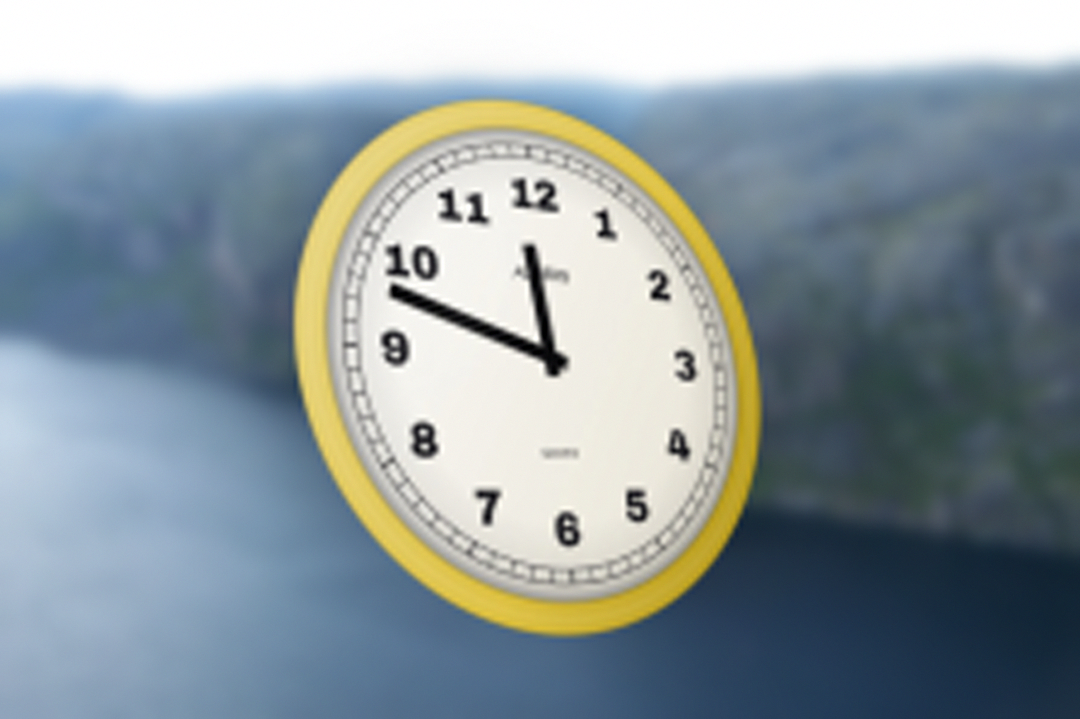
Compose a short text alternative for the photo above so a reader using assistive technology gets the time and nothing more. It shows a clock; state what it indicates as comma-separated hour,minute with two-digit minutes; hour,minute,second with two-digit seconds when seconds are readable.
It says 11,48
